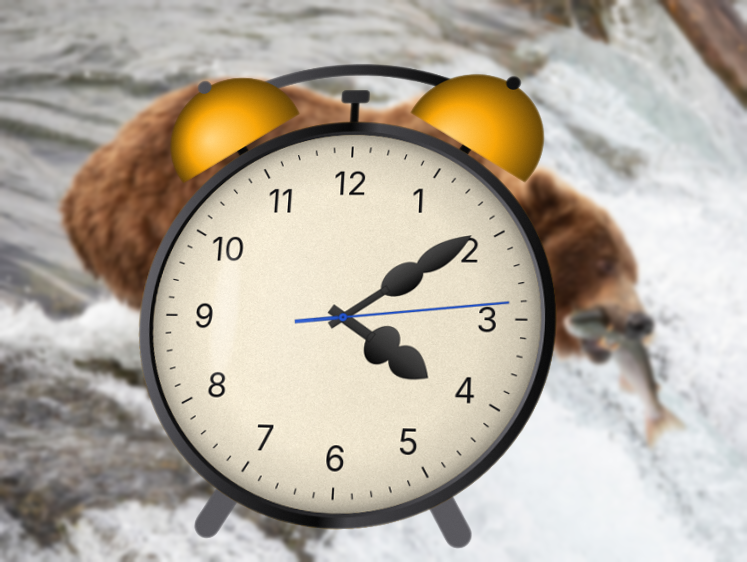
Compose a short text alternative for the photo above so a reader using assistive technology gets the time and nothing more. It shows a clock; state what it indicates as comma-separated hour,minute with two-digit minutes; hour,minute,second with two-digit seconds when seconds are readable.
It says 4,09,14
